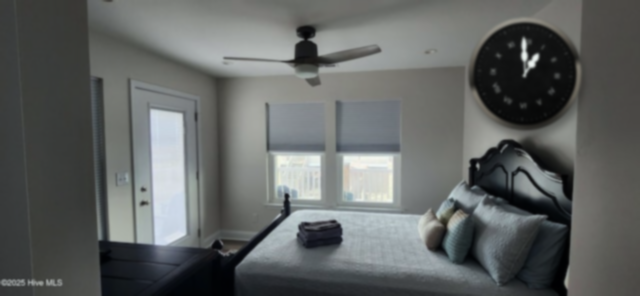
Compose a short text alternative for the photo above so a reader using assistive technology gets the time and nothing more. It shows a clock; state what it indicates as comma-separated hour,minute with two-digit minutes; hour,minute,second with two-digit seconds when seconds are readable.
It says 12,59
